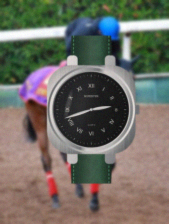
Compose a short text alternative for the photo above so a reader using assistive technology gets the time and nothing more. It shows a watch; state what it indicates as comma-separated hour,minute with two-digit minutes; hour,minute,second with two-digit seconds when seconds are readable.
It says 2,42
